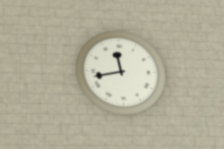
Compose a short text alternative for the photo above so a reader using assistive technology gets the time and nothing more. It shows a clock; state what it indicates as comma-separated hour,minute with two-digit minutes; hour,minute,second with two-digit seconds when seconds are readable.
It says 11,43
